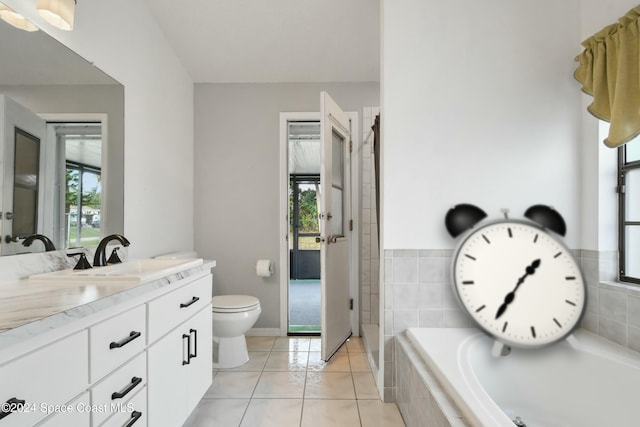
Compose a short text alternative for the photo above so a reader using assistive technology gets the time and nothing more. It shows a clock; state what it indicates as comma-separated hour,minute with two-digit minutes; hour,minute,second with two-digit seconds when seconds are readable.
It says 1,37
